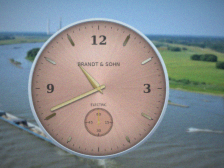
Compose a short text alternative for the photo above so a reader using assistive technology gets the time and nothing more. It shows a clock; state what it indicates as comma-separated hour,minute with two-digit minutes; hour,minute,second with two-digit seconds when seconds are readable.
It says 10,41
